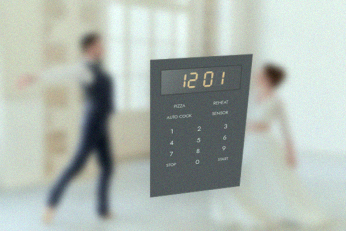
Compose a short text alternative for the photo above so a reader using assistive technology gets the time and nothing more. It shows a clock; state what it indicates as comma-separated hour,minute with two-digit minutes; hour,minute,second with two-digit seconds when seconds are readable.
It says 12,01
